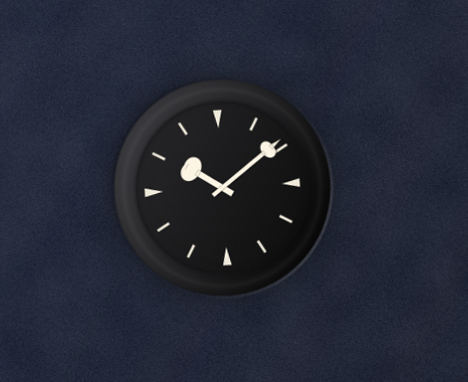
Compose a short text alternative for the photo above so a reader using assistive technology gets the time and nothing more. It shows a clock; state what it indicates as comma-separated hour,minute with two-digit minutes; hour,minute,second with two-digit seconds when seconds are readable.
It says 10,09
